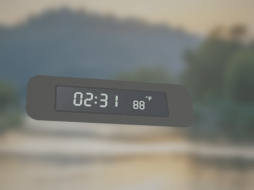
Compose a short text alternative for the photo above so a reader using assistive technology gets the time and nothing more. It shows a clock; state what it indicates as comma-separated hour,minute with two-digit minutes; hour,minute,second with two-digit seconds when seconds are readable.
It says 2,31
